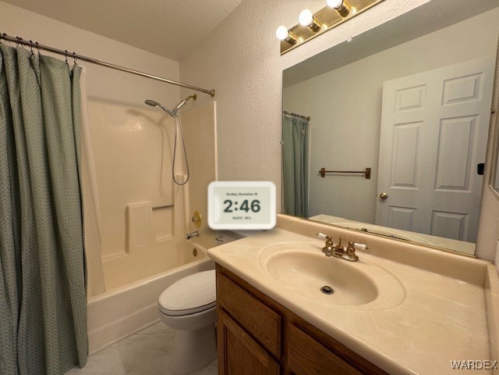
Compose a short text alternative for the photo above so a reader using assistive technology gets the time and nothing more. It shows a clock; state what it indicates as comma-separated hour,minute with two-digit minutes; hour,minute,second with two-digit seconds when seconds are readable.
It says 2,46
